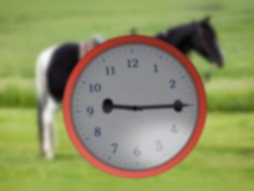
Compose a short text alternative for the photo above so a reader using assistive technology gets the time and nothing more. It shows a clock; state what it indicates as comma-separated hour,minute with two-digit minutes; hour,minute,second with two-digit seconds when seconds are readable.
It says 9,15
